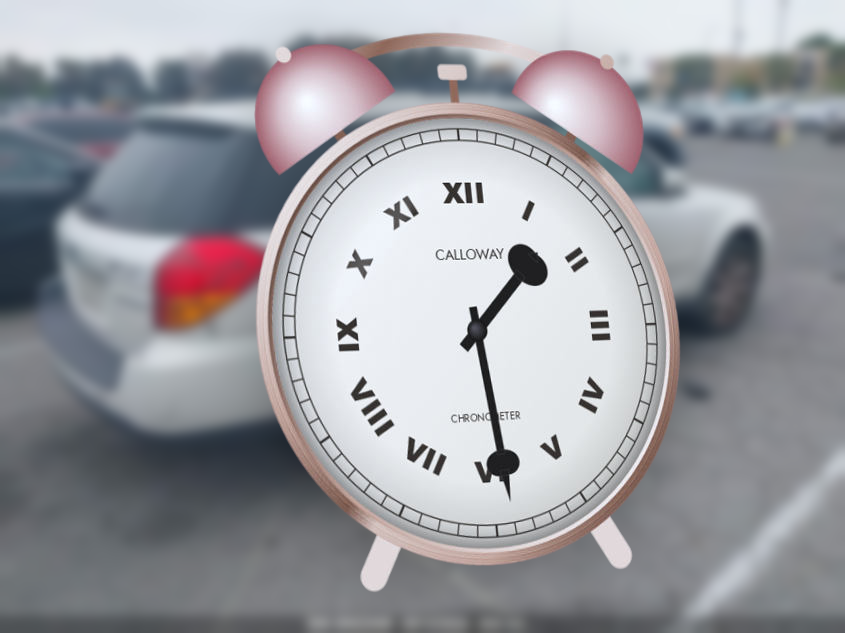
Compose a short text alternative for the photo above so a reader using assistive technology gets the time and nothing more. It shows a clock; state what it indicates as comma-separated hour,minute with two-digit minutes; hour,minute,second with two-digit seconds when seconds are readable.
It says 1,29
